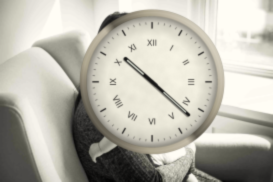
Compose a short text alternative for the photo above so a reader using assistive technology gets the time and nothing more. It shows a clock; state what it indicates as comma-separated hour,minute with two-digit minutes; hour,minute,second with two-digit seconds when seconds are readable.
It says 10,22
